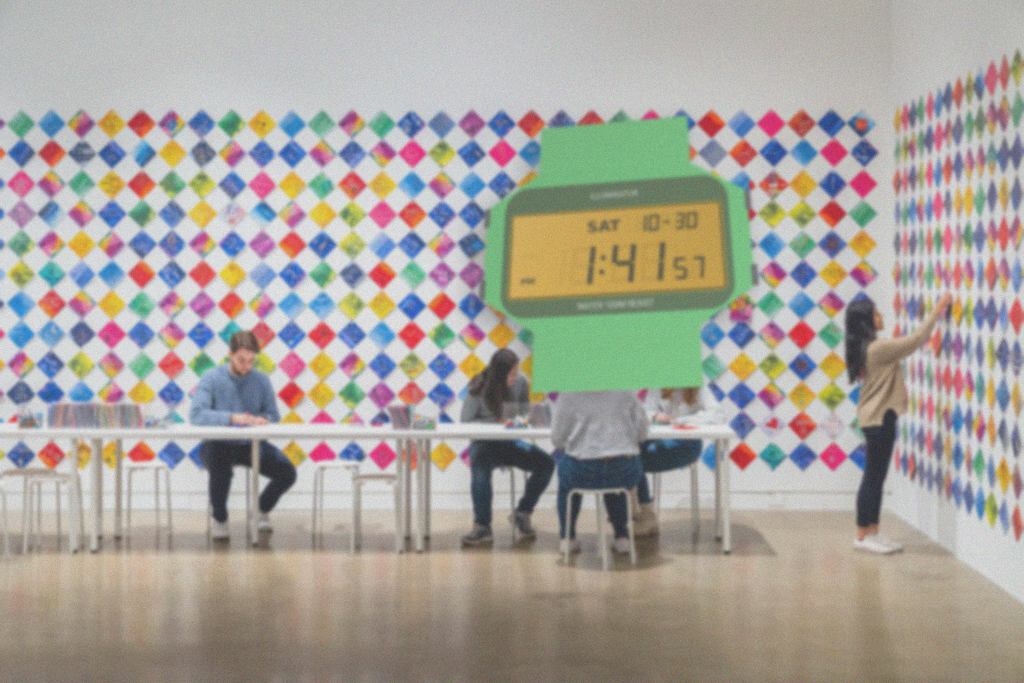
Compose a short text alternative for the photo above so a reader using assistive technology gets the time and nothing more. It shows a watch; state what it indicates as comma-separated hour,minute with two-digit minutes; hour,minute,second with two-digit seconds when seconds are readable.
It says 1,41,57
